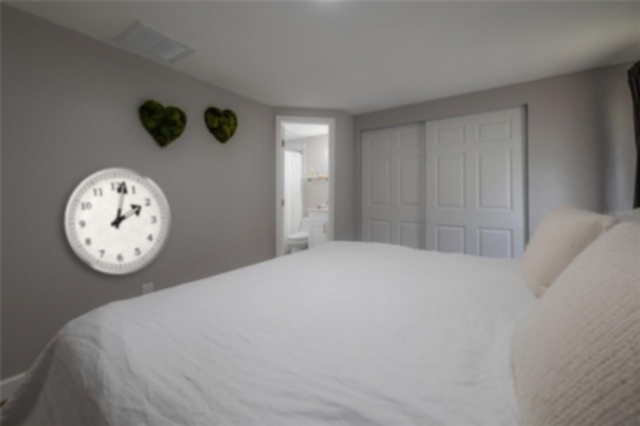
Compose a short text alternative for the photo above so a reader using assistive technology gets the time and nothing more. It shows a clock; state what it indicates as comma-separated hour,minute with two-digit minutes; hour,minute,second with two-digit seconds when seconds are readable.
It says 2,02
